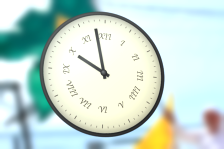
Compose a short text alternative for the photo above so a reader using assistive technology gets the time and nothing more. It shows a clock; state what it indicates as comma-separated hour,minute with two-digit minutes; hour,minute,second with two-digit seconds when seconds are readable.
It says 9,58
